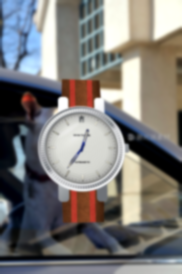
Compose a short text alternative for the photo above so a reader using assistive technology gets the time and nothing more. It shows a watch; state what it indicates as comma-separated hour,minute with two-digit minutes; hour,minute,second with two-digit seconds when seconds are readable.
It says 12,36
